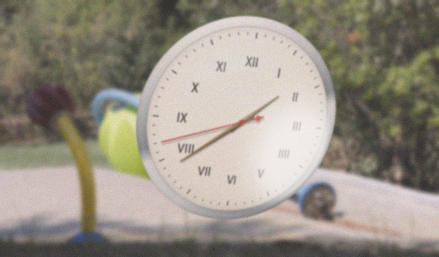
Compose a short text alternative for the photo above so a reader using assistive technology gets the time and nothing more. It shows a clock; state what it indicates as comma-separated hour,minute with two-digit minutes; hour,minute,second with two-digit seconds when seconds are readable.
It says 1,38,42
